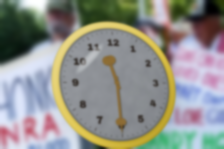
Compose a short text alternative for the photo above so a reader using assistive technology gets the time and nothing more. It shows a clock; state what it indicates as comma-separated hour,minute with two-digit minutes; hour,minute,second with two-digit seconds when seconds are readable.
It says 11,30
